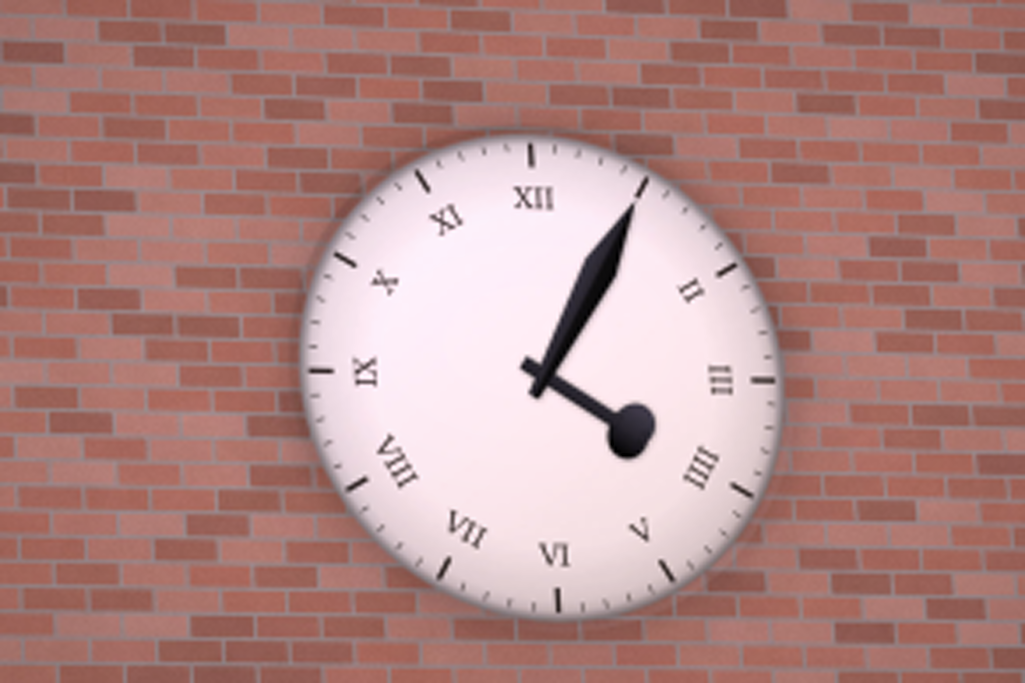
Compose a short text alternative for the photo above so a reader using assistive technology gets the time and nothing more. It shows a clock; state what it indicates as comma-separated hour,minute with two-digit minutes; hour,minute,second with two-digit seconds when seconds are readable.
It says 4,05
